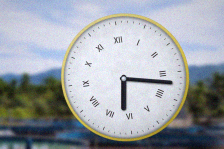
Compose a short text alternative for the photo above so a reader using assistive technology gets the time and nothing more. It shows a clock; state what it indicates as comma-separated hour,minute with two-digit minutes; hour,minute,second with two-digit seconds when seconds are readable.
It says 6,17
